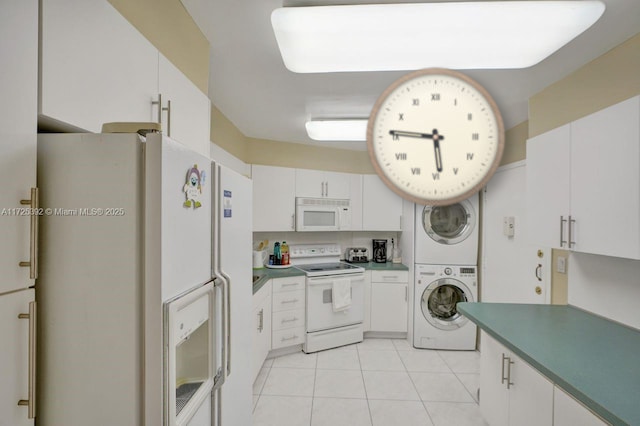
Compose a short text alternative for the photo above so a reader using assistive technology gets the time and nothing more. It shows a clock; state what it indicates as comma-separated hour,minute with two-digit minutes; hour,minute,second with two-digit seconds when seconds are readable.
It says 5,46
